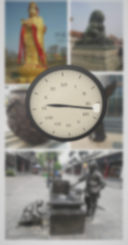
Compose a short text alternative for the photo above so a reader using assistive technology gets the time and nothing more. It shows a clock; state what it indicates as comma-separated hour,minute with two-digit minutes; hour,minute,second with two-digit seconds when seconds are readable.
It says 9,17
